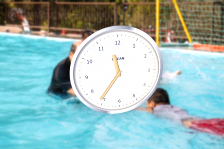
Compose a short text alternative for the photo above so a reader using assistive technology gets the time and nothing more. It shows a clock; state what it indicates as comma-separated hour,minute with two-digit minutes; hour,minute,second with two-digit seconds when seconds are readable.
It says 11,36
